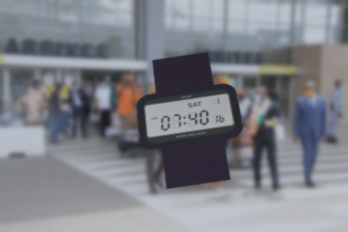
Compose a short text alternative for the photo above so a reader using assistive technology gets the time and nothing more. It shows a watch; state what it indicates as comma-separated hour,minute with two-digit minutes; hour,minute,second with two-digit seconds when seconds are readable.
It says 7,40,16
